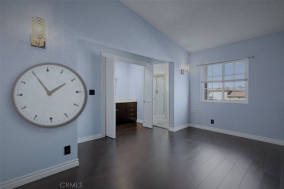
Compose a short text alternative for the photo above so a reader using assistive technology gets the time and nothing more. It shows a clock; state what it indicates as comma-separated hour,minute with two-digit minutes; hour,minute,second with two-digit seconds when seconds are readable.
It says 1,55
